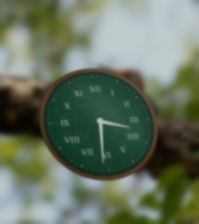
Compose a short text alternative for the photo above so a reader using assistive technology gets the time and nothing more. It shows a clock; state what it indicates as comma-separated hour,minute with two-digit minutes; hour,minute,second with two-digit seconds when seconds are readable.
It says 3,31
